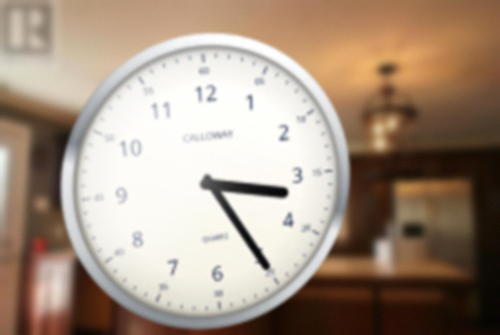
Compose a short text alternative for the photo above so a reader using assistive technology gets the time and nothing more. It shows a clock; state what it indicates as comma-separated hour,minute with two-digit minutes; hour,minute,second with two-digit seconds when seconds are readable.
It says 3,25
